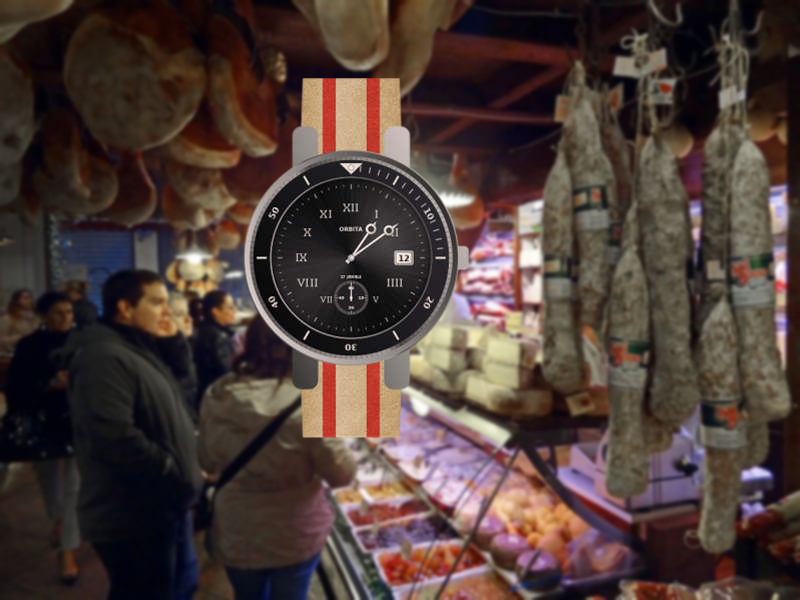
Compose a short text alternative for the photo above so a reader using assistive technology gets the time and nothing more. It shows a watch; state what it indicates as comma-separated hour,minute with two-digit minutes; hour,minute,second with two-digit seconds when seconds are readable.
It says 1,09
